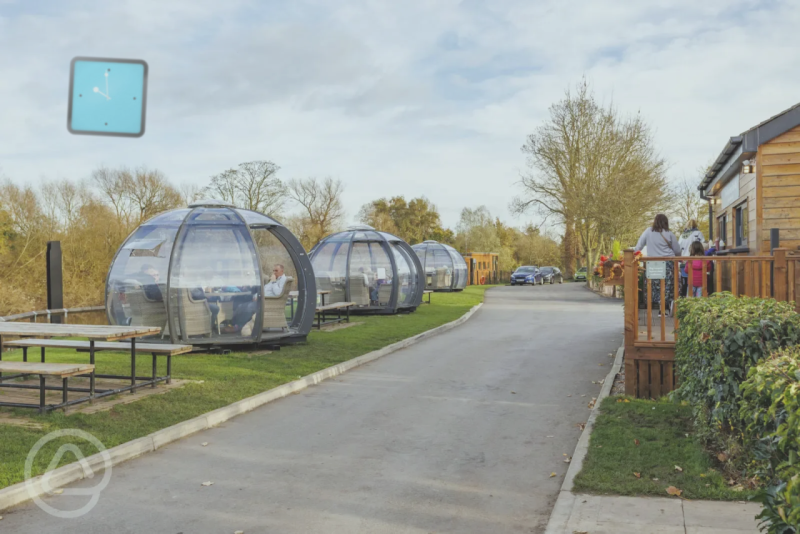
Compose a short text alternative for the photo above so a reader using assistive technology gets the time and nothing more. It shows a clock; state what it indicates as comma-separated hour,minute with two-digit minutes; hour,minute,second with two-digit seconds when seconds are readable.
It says 9,59
